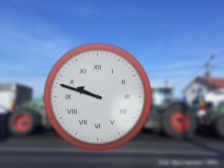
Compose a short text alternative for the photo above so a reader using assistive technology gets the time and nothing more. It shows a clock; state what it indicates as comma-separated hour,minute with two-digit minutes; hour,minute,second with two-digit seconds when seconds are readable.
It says 9,48
